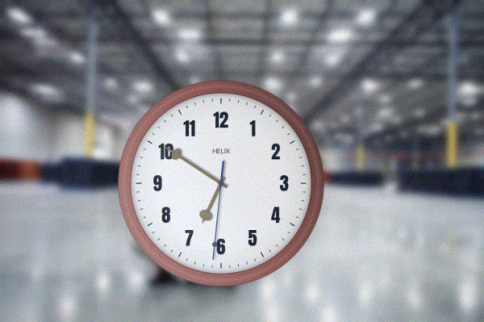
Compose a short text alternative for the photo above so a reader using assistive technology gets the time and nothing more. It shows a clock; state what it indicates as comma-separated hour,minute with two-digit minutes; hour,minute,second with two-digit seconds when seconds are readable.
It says 6,50,31
